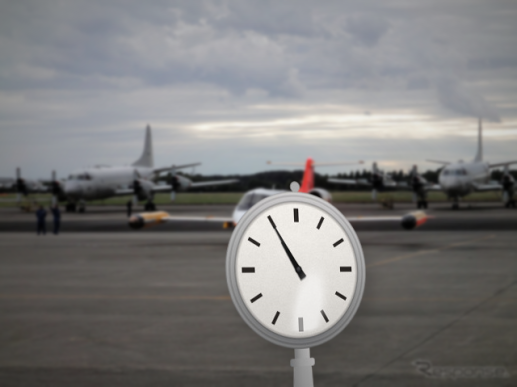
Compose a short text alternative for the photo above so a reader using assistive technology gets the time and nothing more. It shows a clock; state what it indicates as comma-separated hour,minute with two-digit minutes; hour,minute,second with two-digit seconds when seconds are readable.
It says 10,55
